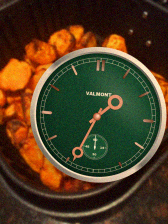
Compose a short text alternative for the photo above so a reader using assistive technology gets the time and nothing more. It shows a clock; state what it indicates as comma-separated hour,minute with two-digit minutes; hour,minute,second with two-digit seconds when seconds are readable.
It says 1,34
